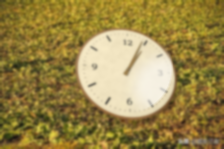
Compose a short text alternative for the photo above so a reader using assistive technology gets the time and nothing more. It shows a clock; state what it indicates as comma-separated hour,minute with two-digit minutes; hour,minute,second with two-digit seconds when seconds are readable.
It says 1,04
